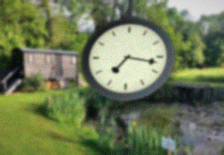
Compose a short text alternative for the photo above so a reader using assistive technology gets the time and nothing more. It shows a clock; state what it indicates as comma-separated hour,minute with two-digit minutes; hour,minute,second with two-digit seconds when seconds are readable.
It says 7,17
